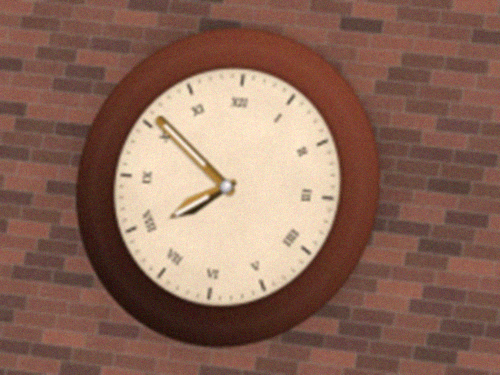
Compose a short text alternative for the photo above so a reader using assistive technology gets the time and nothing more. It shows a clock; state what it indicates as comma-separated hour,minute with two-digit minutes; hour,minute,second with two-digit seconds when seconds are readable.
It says 7,51
